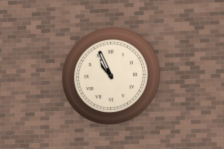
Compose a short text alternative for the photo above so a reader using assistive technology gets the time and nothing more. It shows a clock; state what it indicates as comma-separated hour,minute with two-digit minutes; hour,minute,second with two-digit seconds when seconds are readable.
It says 10,56
